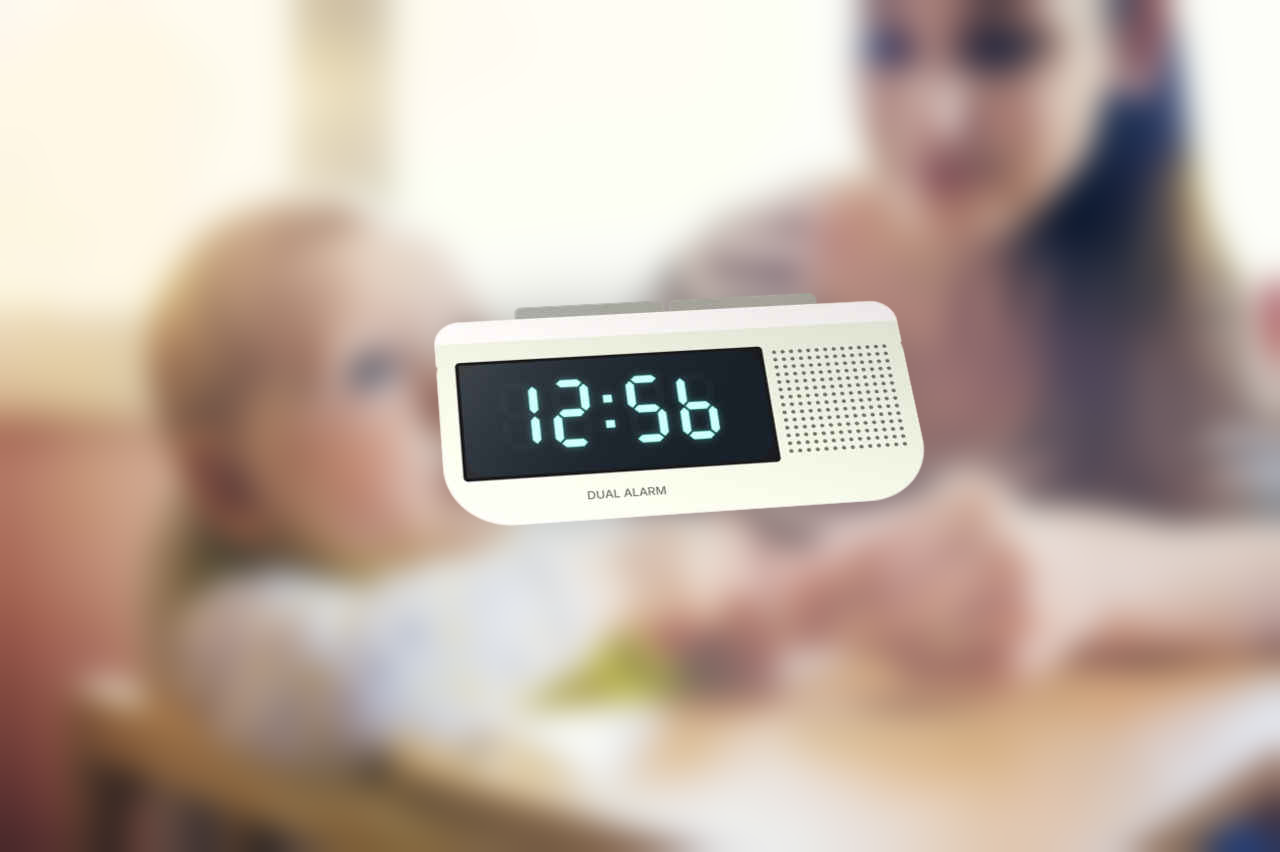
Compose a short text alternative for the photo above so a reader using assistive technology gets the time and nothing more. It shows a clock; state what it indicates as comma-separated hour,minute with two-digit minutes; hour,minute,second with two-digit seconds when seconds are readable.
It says 12,56
